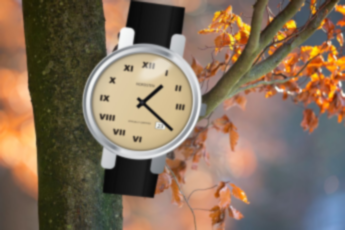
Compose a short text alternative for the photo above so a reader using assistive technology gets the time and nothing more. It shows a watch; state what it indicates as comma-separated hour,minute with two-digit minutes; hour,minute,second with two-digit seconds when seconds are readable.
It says 1,21
